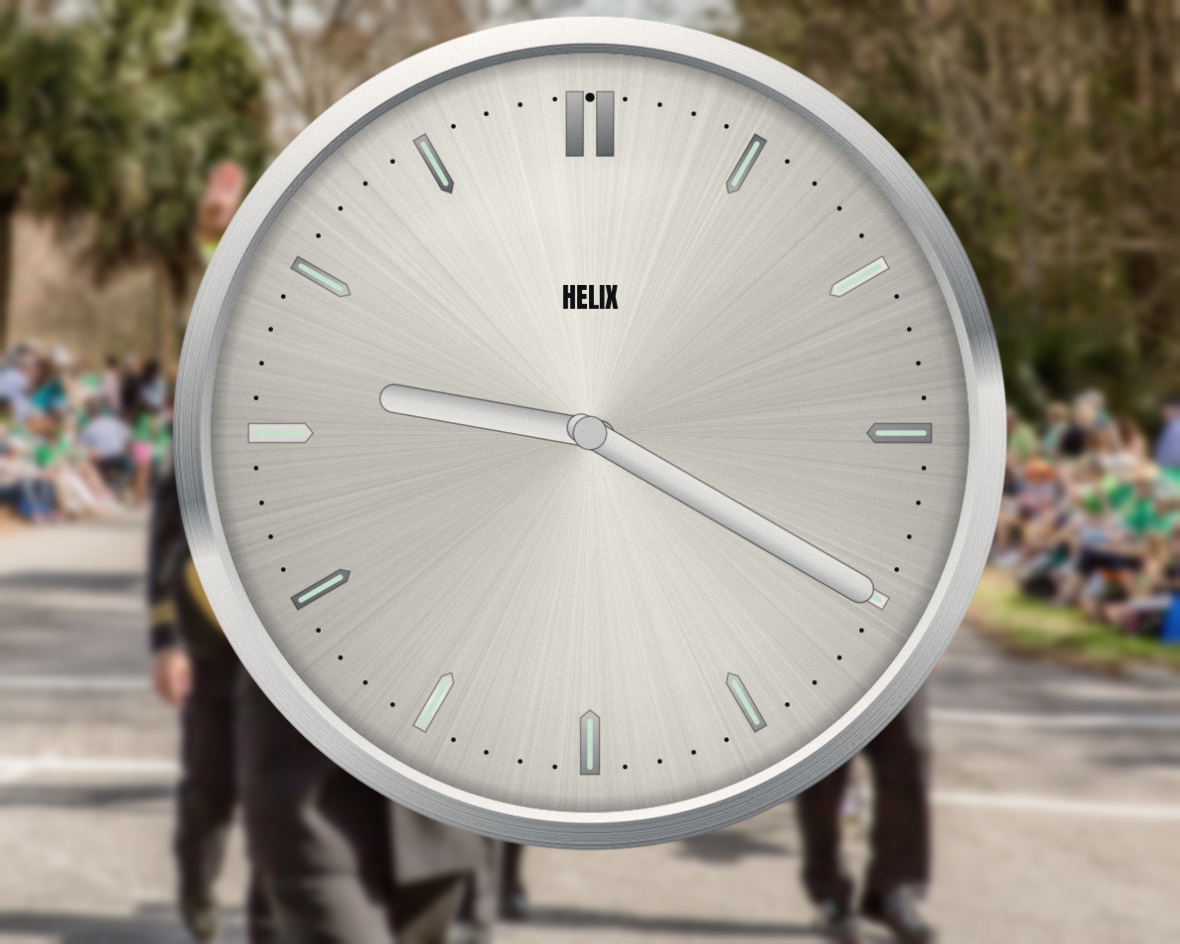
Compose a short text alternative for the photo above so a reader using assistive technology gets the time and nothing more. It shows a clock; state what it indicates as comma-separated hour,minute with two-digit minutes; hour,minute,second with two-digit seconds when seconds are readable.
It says 9,20
